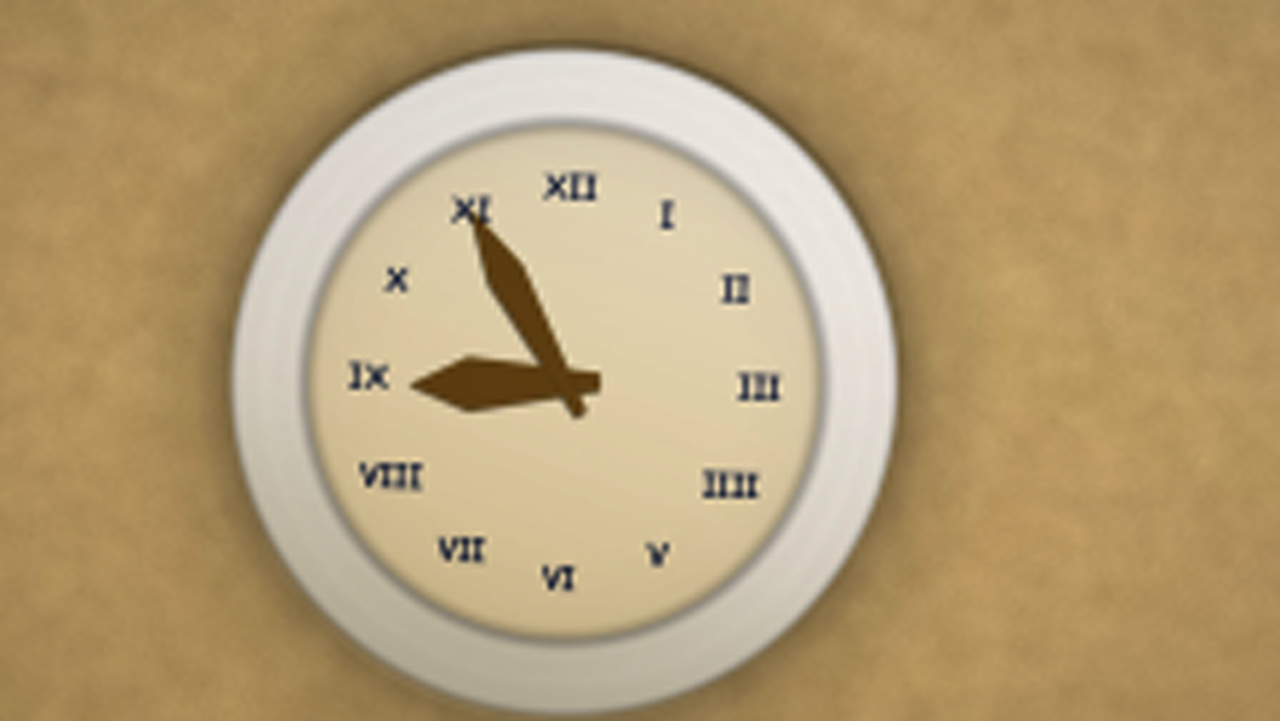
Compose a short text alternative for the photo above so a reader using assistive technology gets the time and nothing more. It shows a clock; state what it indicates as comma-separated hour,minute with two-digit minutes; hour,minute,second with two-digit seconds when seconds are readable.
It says 8,55
